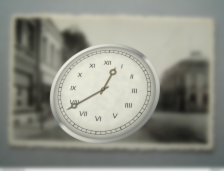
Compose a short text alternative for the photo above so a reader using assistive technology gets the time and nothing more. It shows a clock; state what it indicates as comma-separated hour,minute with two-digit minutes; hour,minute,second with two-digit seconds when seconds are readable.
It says 12,39
